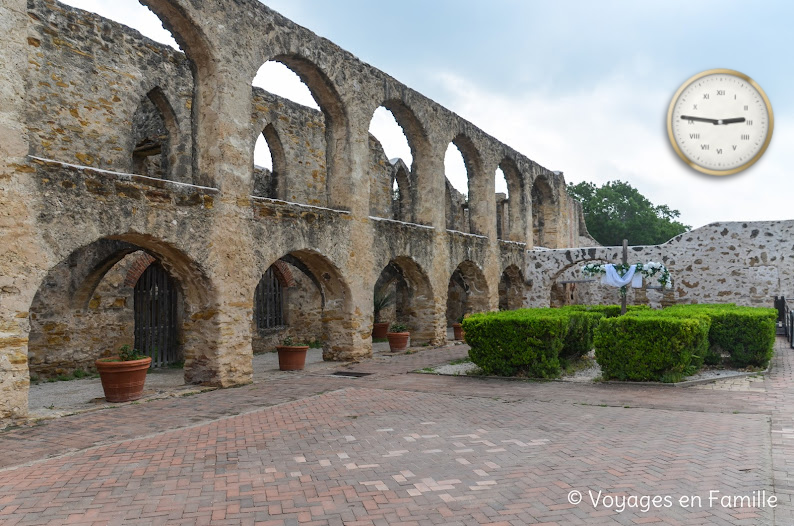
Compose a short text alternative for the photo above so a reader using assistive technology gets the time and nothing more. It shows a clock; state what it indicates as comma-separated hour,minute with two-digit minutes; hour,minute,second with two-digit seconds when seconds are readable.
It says 2,46
